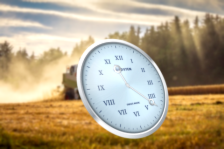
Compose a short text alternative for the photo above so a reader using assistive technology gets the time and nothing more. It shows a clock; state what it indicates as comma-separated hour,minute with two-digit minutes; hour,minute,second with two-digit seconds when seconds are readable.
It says 11,22
